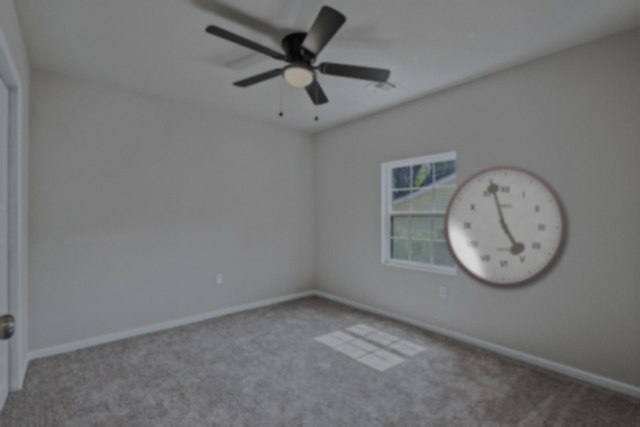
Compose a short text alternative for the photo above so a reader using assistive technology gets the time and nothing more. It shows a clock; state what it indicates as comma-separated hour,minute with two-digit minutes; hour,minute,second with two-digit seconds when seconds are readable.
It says 4,57
